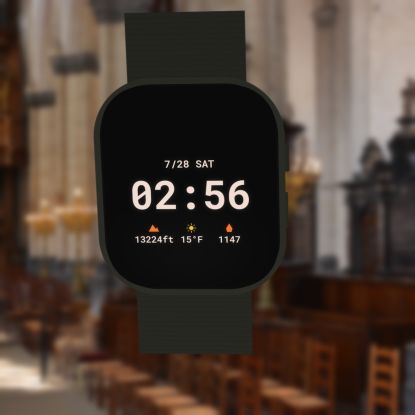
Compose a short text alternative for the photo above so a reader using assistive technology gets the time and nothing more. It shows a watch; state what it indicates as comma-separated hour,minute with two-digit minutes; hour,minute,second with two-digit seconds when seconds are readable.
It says 2,56
